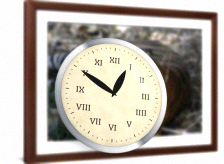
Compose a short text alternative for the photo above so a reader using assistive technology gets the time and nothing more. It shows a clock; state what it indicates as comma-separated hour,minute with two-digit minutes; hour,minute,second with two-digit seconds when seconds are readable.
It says 12,50
